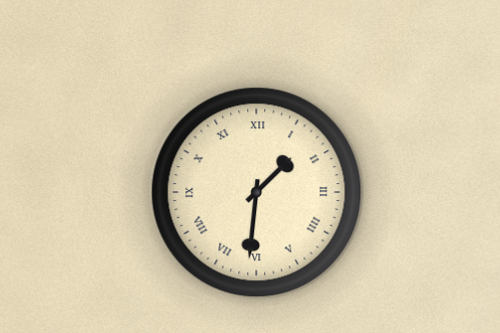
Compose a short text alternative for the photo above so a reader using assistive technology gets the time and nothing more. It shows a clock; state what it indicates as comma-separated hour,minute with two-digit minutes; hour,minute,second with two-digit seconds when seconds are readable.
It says 1,31
